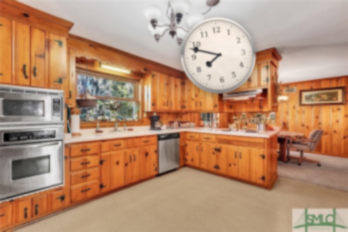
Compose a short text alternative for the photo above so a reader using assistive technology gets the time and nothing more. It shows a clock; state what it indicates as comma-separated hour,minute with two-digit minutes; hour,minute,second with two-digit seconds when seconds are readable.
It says 7,48
